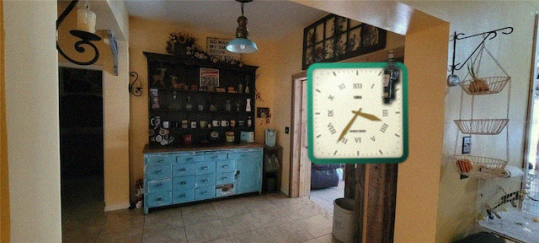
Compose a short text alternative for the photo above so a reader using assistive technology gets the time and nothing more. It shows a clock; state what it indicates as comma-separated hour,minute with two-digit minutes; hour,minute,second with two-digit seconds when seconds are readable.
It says 3,36
